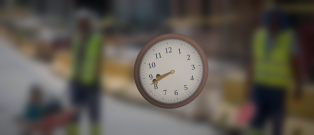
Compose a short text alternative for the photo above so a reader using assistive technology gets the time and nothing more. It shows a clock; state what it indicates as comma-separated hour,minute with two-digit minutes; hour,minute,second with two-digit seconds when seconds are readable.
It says 8,42
